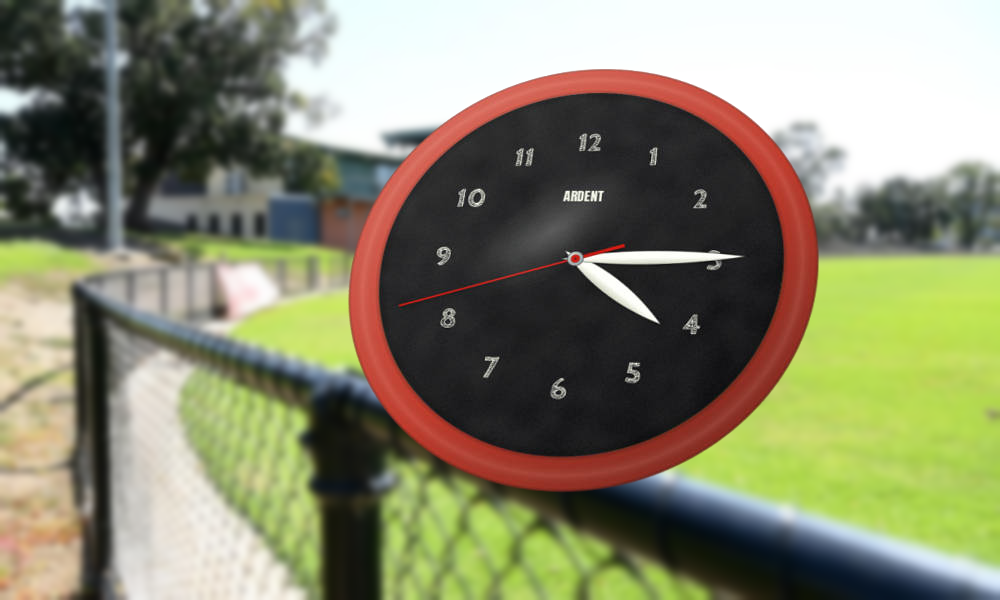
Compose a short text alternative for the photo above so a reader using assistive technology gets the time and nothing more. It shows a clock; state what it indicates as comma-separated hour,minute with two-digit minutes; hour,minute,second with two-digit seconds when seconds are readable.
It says 4,14,42
